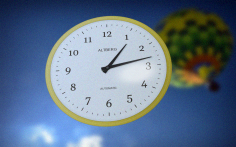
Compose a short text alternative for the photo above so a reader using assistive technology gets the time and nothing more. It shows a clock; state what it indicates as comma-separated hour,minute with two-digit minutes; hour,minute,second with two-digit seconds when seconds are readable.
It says 1,13
